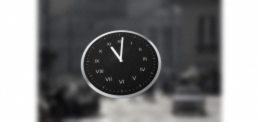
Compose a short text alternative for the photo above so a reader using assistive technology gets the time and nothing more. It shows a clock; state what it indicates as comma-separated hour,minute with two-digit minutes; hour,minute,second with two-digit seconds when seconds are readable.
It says 11,01
